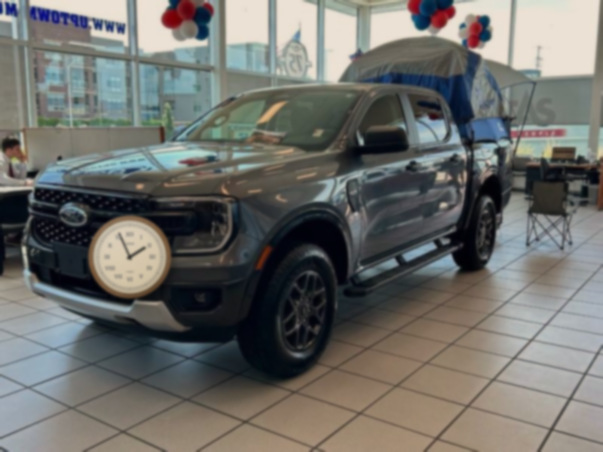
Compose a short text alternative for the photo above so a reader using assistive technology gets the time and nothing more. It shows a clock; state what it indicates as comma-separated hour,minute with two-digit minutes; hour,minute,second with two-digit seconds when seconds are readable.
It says 1,56
